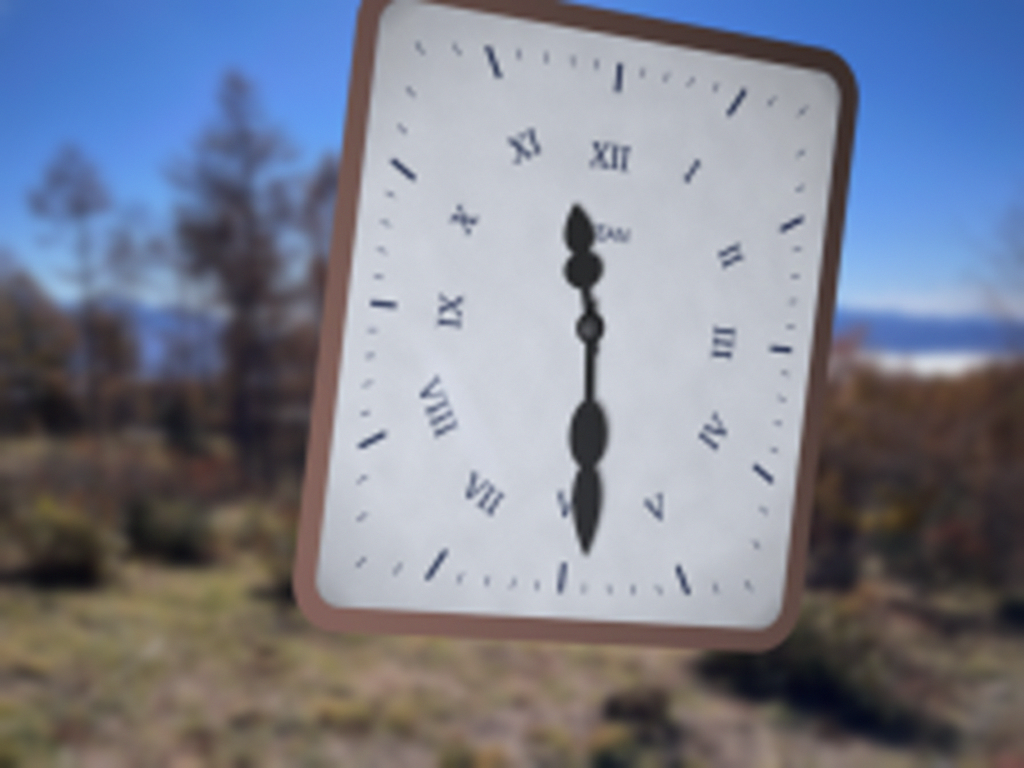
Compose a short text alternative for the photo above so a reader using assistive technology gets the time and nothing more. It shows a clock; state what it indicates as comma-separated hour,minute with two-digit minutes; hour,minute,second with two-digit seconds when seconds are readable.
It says 11,29
